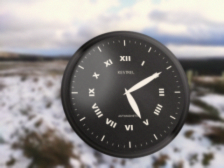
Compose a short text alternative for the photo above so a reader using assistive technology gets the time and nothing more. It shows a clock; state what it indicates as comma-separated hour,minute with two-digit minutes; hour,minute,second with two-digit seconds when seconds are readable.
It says 5,10
